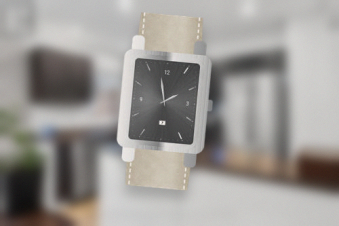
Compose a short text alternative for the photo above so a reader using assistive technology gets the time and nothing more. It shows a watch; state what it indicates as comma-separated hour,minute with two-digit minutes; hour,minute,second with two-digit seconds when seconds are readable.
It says 1,58
